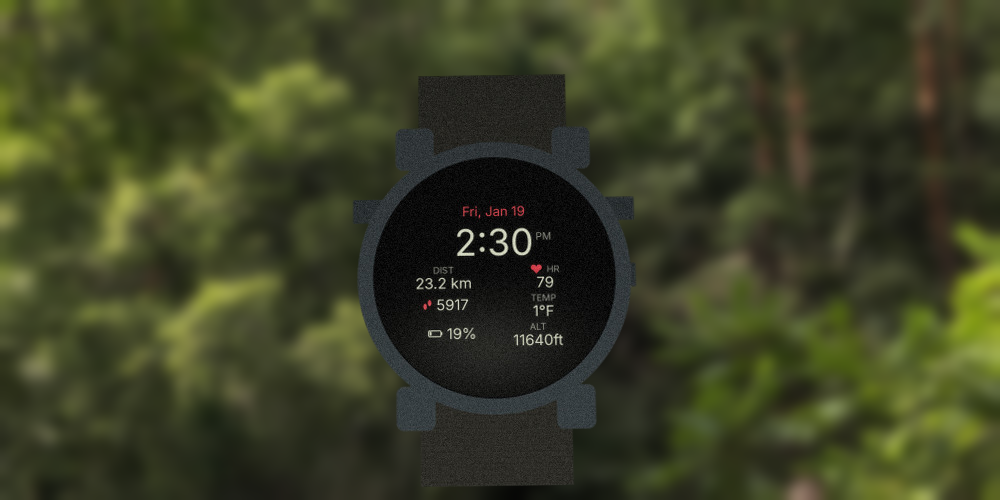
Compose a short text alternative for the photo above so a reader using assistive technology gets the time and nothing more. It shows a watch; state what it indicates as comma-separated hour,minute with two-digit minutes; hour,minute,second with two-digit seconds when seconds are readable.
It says 2,30
